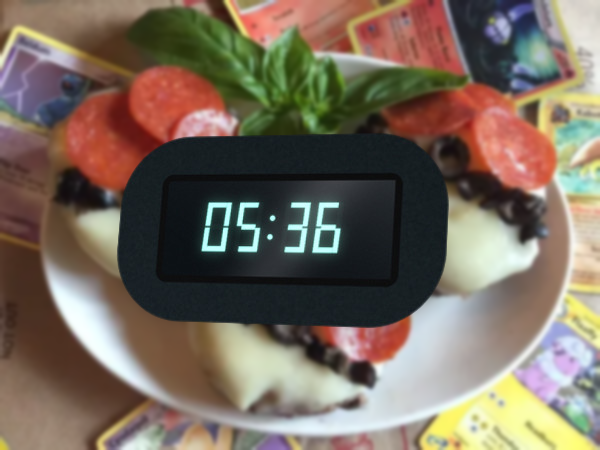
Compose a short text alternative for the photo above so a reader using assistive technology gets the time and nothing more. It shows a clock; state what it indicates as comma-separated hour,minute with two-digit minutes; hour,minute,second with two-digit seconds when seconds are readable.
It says 5,36
